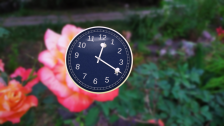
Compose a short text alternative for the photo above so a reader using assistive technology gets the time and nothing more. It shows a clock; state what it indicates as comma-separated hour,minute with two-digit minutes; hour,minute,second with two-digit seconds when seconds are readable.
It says 12,19
